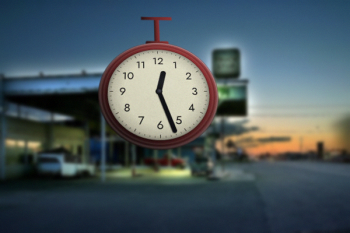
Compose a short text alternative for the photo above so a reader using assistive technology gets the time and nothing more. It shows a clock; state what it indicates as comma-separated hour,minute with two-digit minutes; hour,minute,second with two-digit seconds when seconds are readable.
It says 12,27
